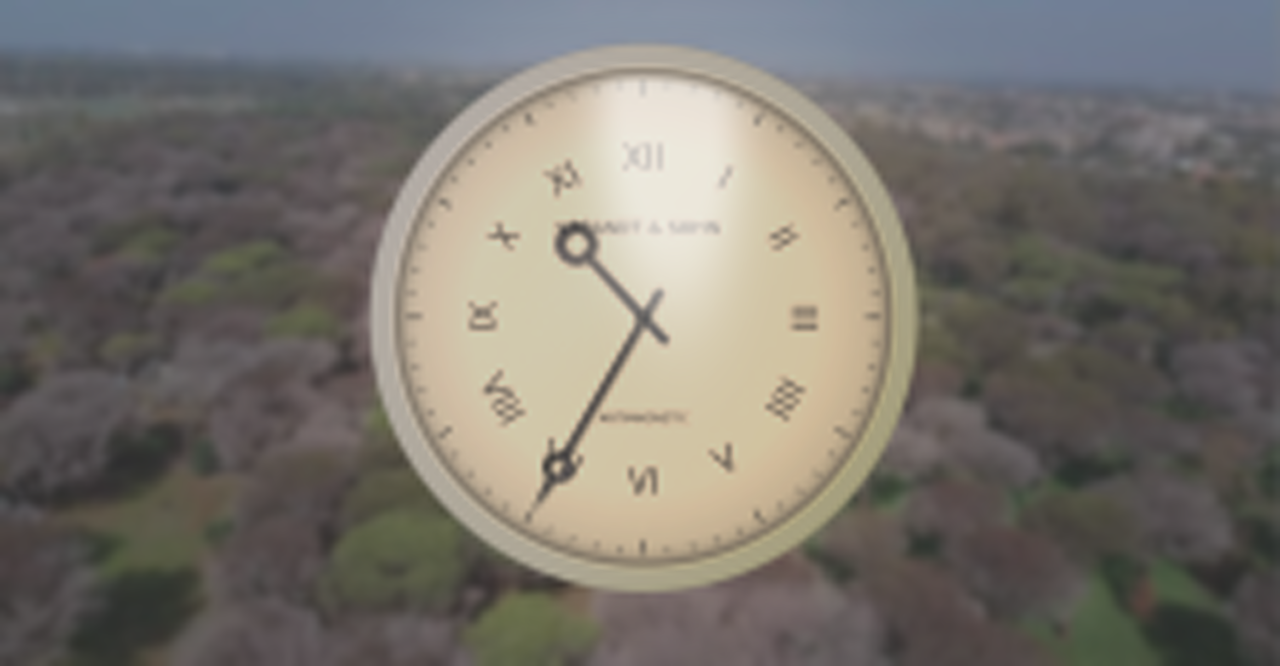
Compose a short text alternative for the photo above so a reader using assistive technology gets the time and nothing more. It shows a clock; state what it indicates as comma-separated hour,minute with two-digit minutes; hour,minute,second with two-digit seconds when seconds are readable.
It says 10,35
